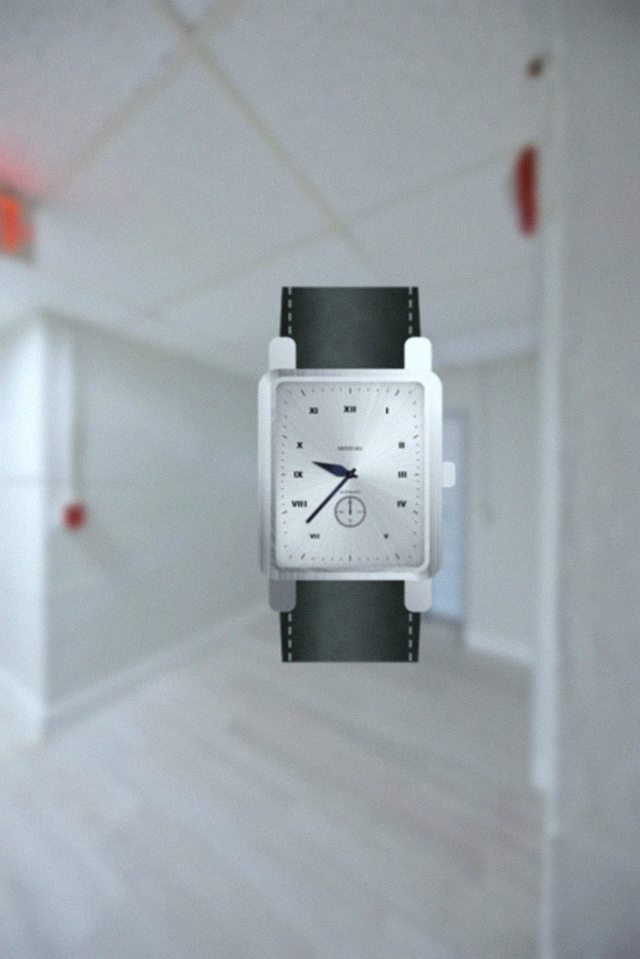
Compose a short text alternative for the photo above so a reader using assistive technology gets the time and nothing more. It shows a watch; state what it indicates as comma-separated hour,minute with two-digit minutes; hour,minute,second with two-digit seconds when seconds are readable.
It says 9,37
